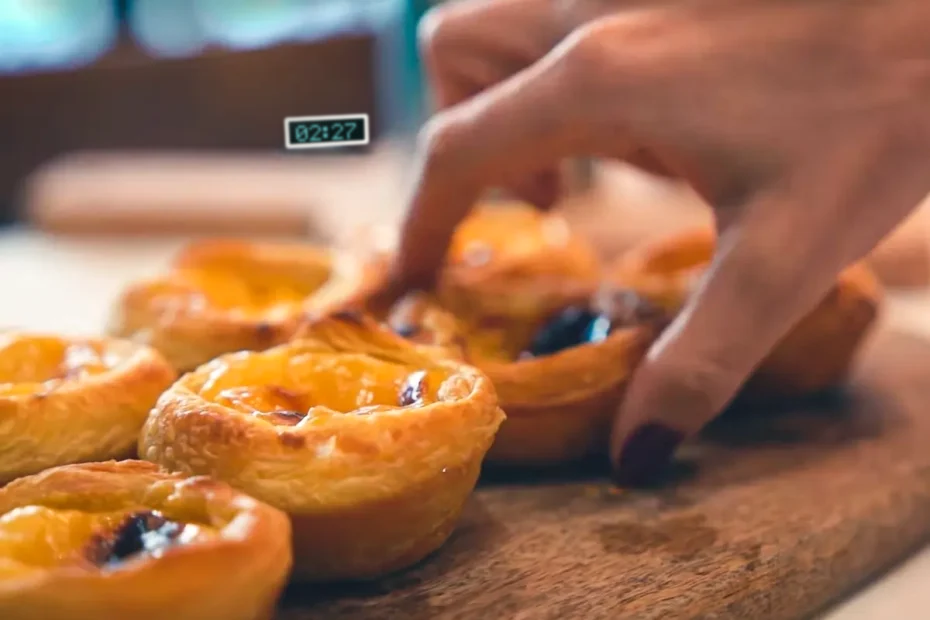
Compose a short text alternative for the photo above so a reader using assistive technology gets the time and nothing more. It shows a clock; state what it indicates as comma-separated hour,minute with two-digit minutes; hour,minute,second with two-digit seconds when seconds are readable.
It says 2,27
